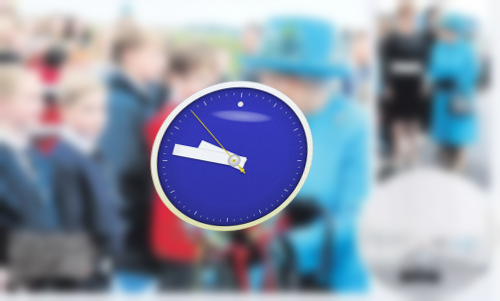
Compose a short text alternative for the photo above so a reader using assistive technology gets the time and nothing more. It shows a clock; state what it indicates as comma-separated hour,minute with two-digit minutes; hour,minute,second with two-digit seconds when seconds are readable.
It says 9,46,53
